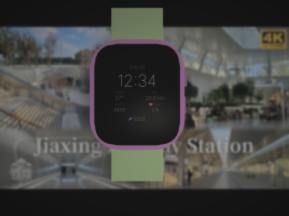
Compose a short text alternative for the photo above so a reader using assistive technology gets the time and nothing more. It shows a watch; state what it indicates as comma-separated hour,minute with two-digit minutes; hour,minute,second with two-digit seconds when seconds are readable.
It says 12,34
